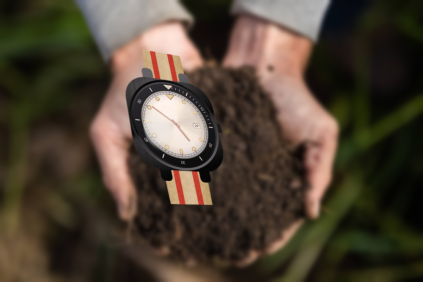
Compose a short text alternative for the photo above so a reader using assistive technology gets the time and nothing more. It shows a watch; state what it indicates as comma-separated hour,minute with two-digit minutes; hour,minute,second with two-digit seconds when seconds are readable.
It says 4,51
